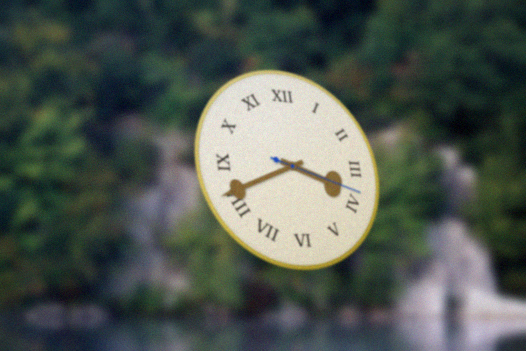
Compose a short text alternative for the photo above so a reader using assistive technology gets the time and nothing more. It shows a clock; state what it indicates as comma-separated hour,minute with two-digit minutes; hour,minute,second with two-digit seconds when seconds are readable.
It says 3,41,18
